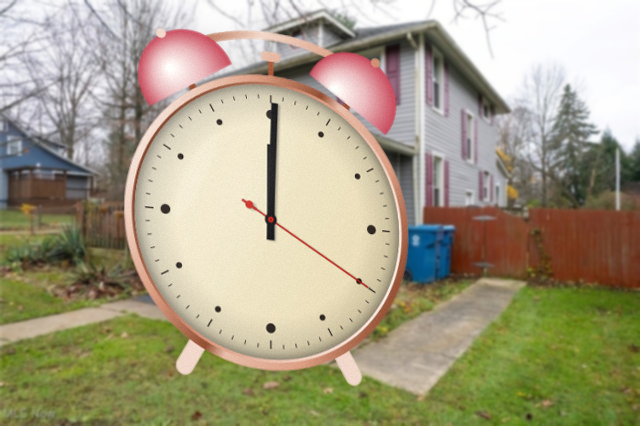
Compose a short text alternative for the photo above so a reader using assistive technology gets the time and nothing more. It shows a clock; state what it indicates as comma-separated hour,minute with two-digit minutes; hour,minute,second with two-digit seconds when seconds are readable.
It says 12,00,20
